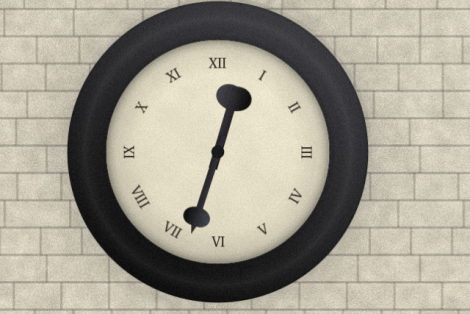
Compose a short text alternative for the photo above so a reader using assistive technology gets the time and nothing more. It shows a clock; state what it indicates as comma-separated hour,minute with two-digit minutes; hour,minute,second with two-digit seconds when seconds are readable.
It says 12,33
